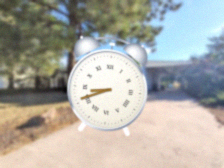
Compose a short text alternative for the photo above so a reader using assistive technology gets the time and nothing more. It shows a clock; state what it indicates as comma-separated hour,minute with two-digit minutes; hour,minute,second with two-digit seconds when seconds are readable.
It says 8,41
